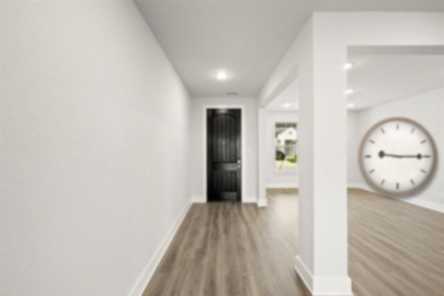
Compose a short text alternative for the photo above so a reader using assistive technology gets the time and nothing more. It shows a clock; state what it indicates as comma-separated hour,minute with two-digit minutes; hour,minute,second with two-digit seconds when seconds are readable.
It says 9,15
